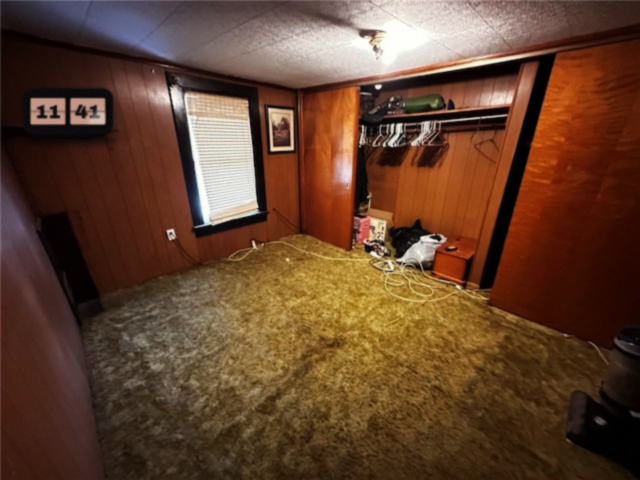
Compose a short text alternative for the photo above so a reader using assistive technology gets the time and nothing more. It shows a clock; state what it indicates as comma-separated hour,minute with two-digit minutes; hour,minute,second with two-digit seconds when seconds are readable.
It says 11,41
